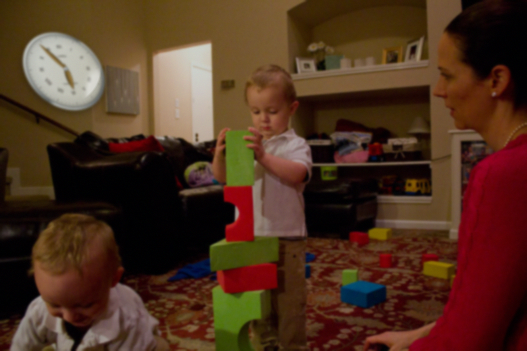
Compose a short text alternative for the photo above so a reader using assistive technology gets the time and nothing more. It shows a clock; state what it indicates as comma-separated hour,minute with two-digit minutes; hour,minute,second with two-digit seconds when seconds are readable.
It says 5,54
